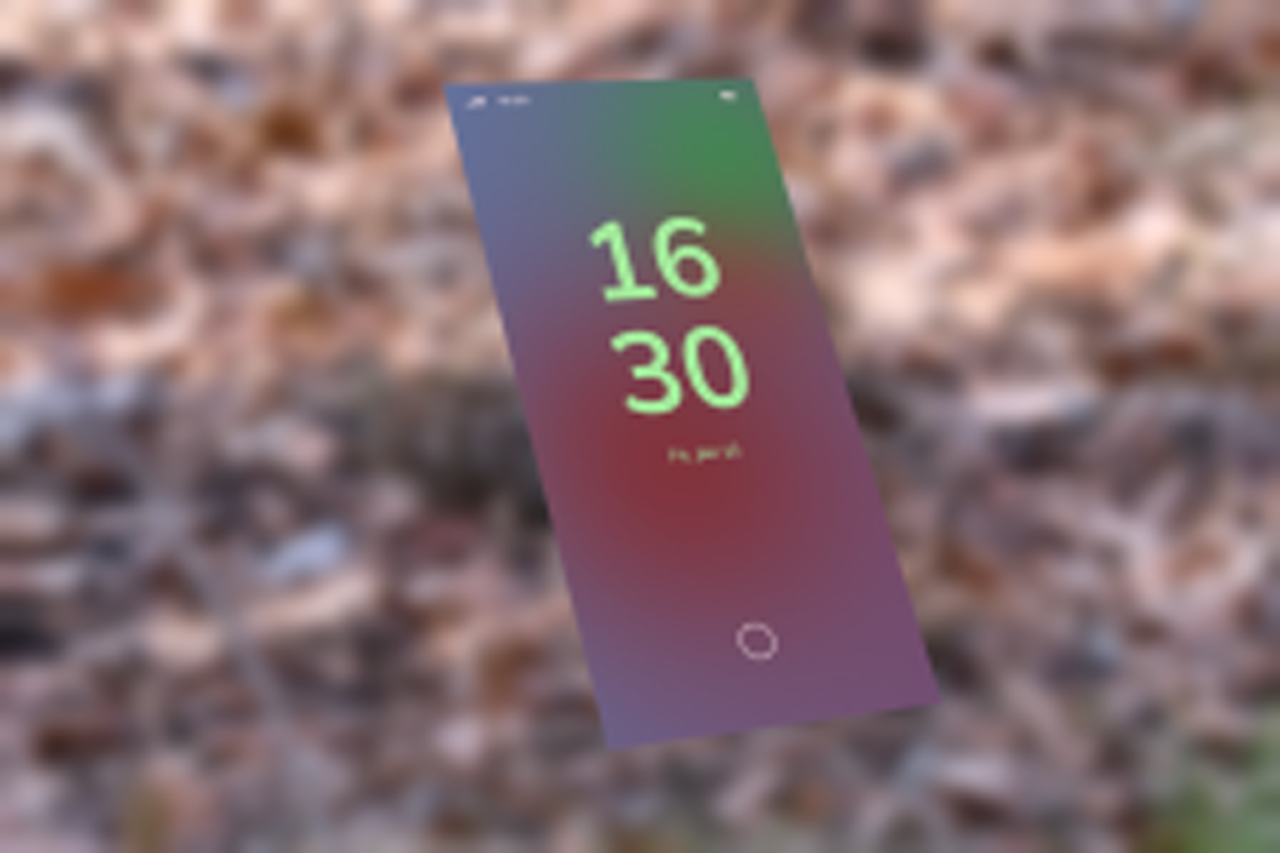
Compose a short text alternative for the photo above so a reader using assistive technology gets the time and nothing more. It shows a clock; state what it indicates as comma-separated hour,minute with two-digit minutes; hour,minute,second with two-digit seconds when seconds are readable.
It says 16,30
